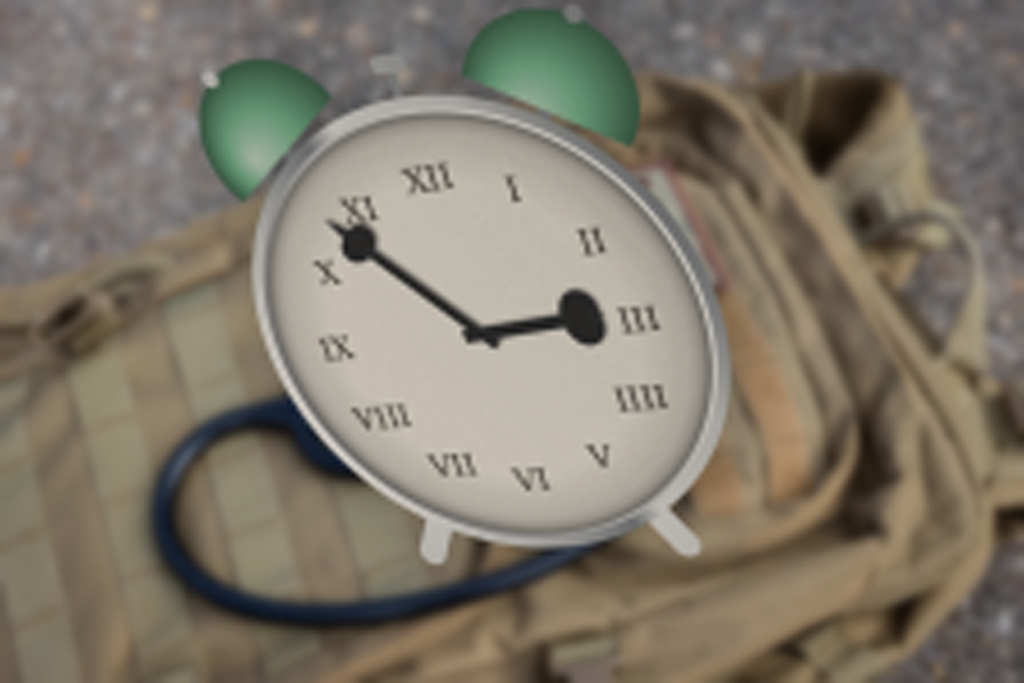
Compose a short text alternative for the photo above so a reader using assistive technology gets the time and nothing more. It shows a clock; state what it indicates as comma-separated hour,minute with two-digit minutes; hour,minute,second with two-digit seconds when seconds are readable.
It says 2,53
